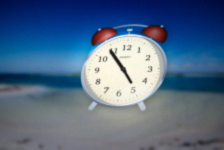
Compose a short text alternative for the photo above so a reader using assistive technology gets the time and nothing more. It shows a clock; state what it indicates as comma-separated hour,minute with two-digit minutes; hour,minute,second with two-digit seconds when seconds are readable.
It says 4,54
